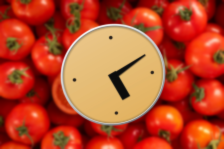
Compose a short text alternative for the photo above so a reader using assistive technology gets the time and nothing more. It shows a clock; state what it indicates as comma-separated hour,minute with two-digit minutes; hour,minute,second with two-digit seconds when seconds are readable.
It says 5,10
